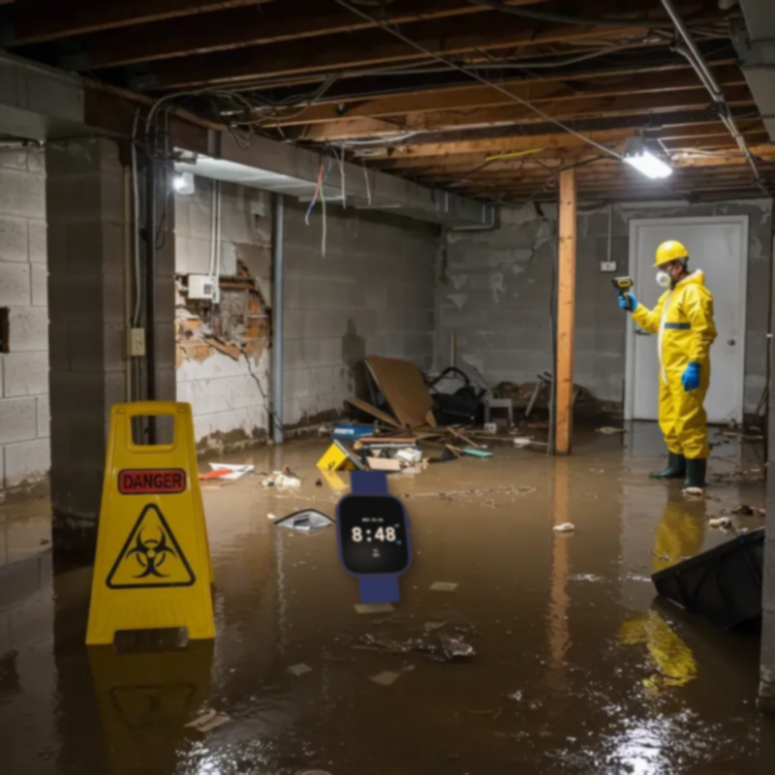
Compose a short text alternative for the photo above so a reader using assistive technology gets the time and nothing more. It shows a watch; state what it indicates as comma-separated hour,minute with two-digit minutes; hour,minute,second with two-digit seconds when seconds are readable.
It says 8,48
